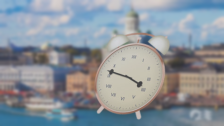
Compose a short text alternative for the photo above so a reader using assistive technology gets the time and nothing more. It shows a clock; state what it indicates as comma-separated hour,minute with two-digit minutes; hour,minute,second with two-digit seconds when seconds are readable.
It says 3,47
